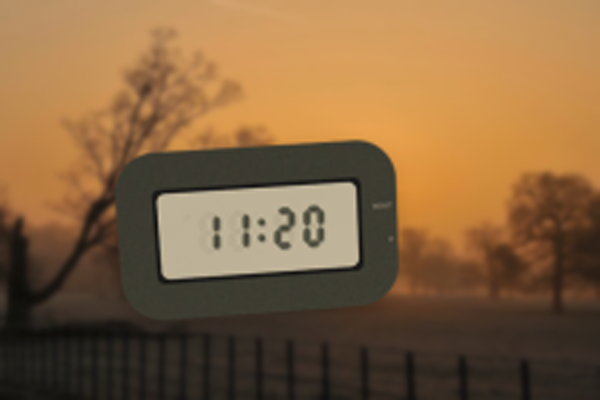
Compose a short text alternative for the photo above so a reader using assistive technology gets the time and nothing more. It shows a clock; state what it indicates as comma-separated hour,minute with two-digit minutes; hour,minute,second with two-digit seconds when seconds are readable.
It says 11,20
